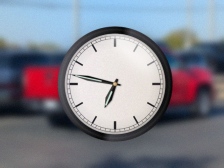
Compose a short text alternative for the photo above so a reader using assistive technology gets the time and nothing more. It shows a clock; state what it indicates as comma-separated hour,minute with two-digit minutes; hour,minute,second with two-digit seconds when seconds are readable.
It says 6,47
